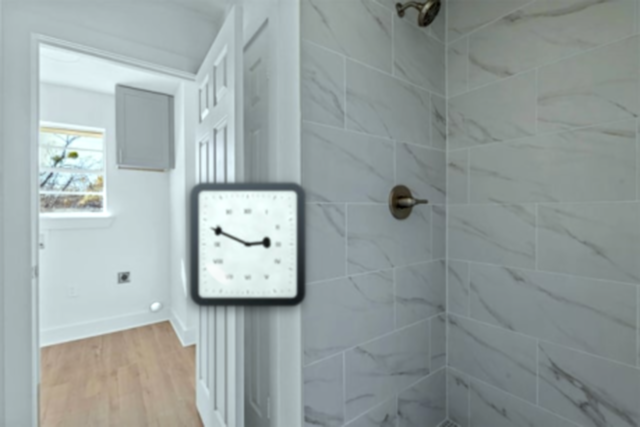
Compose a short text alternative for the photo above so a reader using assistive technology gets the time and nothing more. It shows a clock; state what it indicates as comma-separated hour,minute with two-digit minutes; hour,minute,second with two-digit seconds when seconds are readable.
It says 2,49
